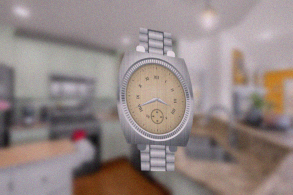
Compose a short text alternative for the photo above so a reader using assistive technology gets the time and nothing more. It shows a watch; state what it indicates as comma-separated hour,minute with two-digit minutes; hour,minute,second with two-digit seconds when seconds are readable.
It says 3,41
